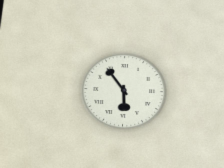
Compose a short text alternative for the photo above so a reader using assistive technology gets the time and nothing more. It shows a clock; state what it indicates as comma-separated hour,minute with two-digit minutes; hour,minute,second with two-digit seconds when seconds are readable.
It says 5,54
